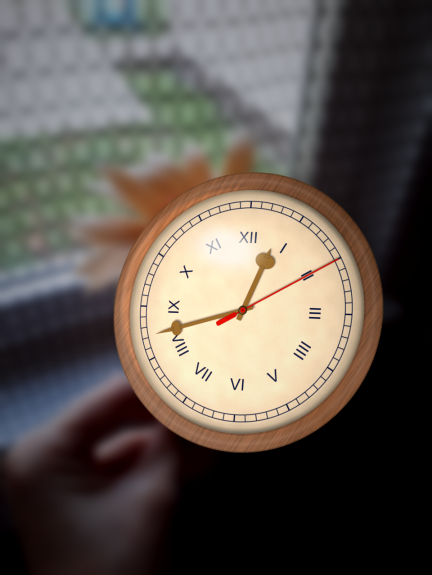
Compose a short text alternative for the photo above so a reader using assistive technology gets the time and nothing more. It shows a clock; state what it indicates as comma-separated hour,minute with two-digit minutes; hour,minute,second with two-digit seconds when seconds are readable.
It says 12,42,10
